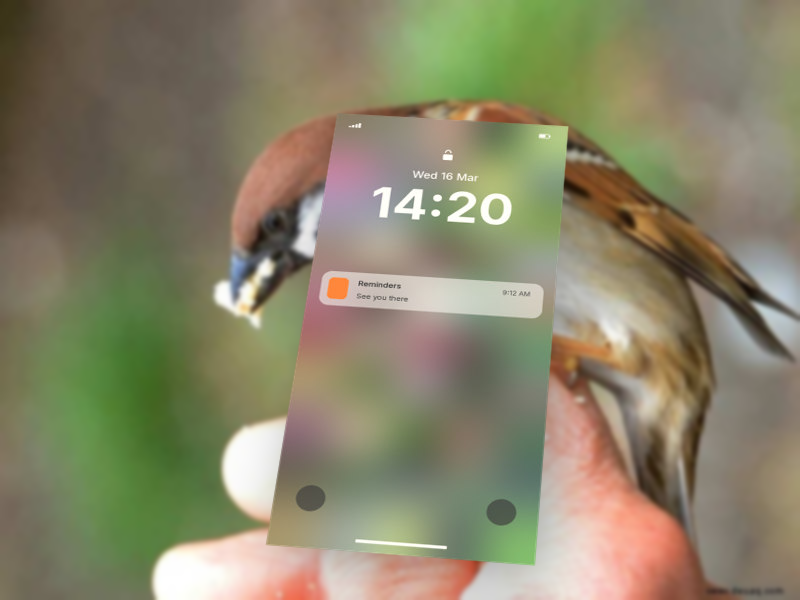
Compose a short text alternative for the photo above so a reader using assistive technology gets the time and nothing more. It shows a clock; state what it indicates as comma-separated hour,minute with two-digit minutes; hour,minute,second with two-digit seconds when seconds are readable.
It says 14,20
